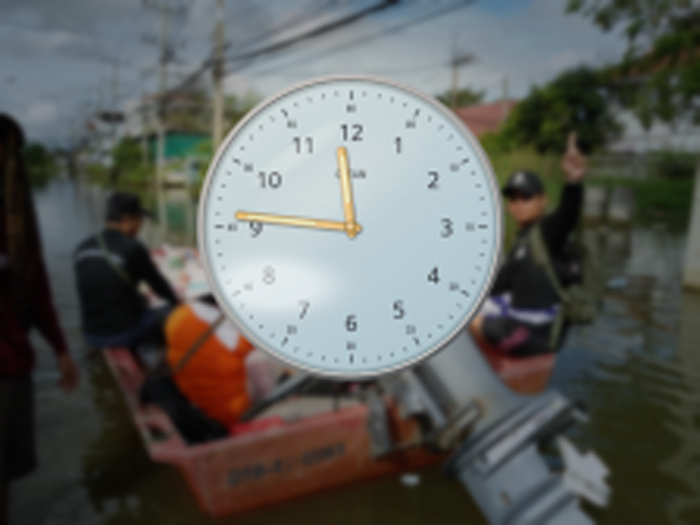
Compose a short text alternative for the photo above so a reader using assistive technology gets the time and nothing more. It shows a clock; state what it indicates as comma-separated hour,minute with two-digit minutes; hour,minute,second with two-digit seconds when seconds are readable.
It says 11,46
